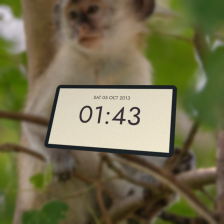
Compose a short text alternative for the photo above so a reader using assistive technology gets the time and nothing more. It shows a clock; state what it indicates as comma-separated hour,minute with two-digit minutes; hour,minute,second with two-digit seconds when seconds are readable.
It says 1,43
